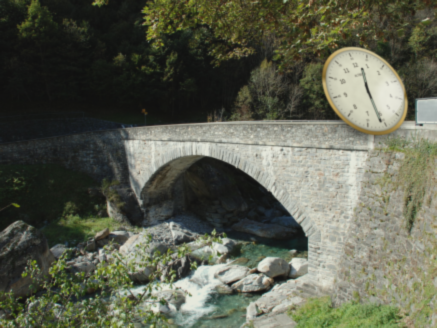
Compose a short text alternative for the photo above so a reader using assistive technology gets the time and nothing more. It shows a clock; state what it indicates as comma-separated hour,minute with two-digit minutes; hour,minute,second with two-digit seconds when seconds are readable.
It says 12,31
